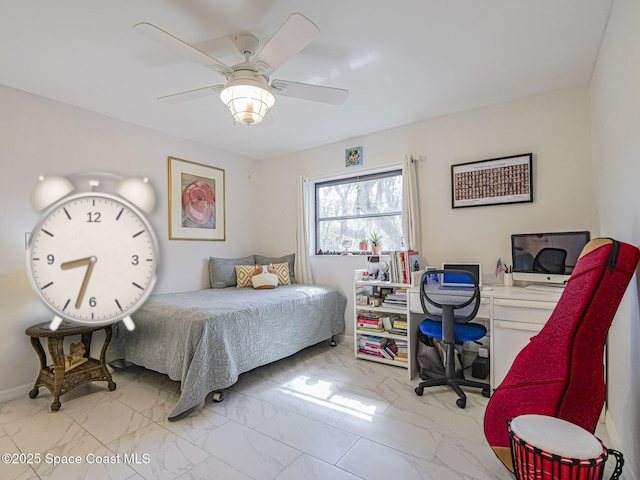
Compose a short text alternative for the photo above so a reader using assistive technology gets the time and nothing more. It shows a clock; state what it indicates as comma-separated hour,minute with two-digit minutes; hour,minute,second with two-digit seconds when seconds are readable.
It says 8,33
